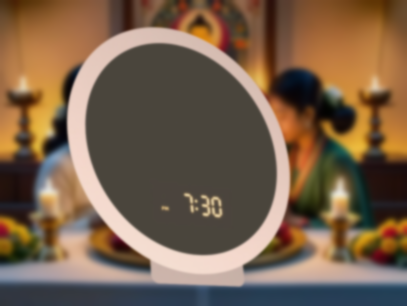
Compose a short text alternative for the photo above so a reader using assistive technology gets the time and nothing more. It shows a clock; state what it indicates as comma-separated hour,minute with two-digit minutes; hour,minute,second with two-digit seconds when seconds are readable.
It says 7,30
